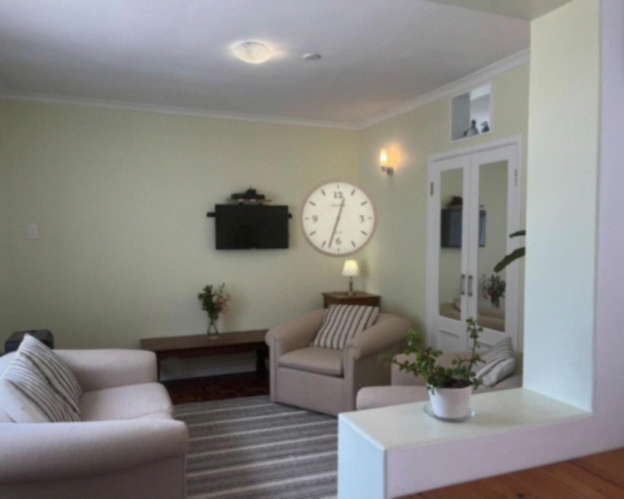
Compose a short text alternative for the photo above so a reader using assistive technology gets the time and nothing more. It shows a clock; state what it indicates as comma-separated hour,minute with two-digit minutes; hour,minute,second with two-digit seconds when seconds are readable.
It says 12,33
